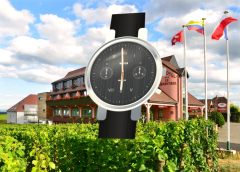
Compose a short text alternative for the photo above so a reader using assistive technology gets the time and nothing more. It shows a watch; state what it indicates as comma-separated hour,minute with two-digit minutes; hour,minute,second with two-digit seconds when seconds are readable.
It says 5,59
